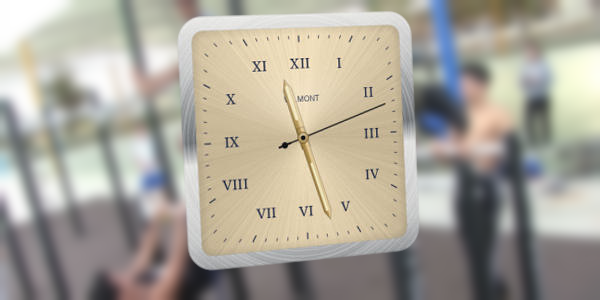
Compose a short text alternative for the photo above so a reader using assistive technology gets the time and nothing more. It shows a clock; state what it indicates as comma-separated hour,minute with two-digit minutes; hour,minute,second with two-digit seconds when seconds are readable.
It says 11,27,12
